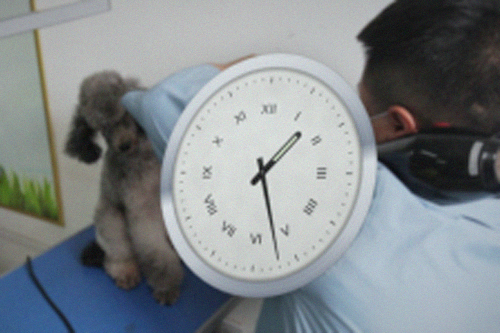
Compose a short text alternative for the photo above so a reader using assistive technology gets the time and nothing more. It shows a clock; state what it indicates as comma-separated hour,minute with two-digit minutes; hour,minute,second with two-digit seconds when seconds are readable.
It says 1,27
